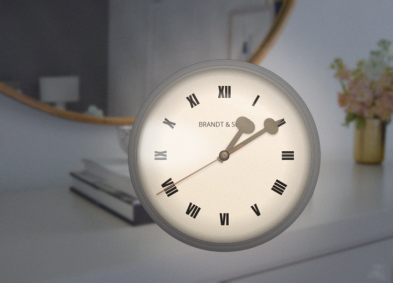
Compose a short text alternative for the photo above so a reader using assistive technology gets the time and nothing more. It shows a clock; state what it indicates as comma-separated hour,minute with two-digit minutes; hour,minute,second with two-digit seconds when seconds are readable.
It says 1,09,40
